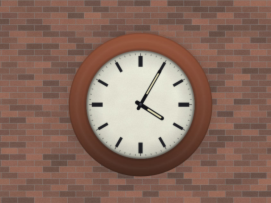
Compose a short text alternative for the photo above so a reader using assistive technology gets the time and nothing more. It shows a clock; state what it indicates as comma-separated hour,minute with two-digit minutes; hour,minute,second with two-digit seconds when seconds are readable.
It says 4,05
